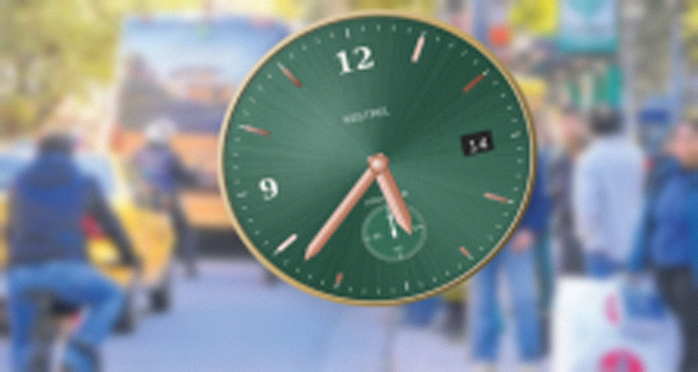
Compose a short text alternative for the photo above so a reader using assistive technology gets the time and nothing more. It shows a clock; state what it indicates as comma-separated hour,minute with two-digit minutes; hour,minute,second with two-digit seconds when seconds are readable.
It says 5,38
